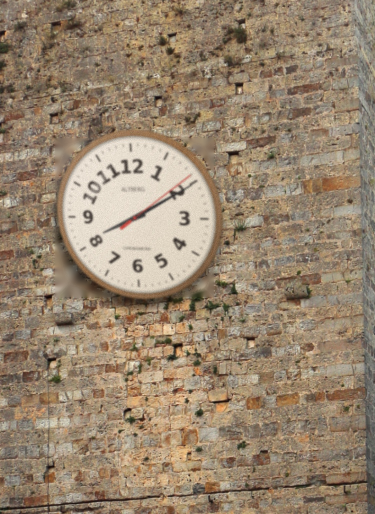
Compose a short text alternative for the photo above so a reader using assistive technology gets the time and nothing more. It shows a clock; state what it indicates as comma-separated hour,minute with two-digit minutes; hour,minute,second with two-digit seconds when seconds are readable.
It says 8,10,09
